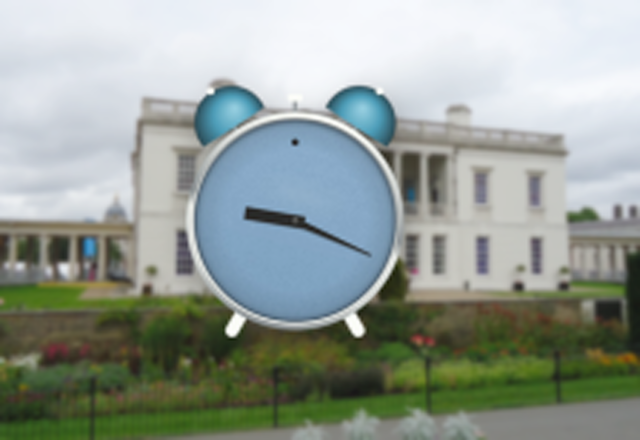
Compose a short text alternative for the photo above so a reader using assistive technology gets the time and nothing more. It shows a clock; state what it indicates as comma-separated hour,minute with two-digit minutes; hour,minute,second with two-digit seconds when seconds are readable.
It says 9,19
